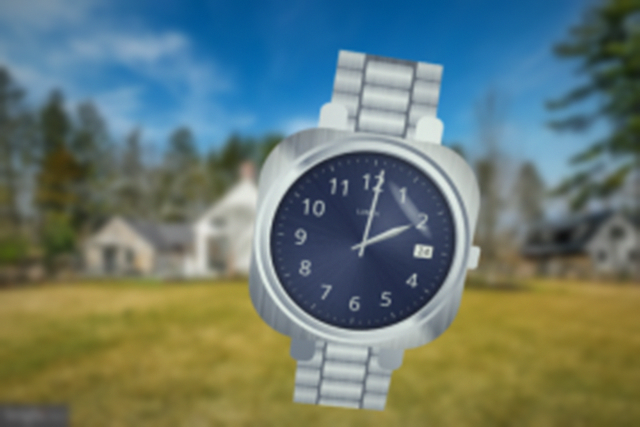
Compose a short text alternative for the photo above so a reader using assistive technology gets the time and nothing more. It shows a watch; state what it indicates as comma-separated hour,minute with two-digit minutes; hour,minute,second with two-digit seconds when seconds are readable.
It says 2,01
